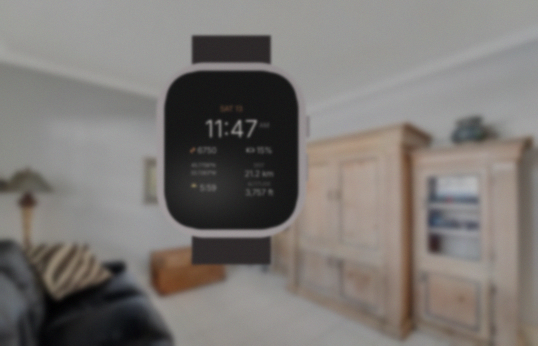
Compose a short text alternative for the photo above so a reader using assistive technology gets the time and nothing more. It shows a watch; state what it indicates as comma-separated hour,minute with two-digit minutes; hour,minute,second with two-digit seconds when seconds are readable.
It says 11,47
